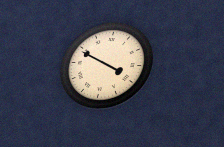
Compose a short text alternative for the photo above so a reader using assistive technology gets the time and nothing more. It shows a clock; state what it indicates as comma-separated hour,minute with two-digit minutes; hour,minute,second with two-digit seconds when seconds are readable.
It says 3,49
